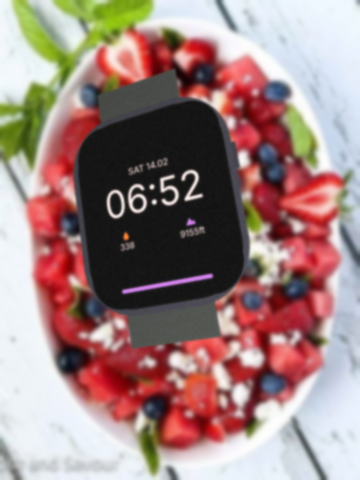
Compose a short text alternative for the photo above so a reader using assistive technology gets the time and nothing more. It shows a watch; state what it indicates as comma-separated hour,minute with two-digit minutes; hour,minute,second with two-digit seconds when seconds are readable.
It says 6,52
